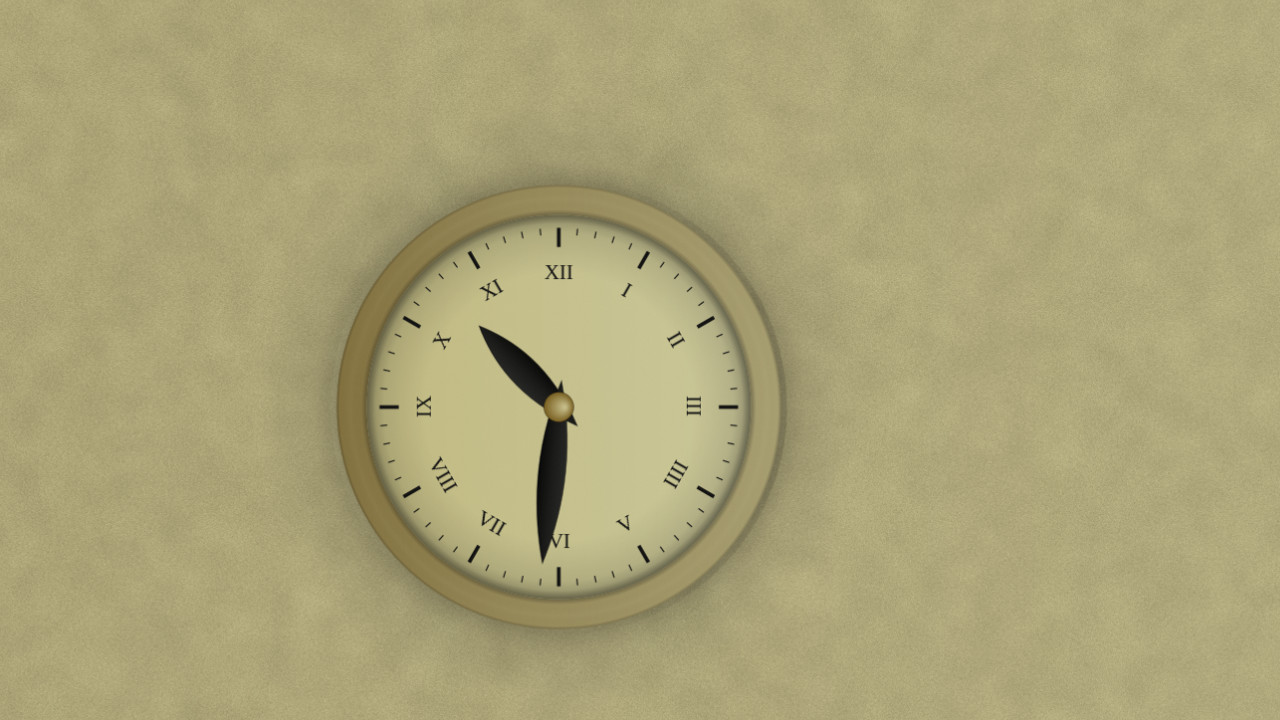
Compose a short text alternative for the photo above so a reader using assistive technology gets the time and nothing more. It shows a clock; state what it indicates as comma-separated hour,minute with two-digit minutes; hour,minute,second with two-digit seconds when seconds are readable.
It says 10,31
